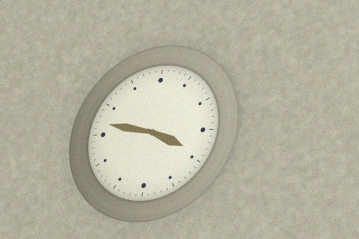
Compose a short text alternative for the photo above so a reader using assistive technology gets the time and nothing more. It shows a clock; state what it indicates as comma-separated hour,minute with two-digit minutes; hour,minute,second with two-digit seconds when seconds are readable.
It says 3,47
